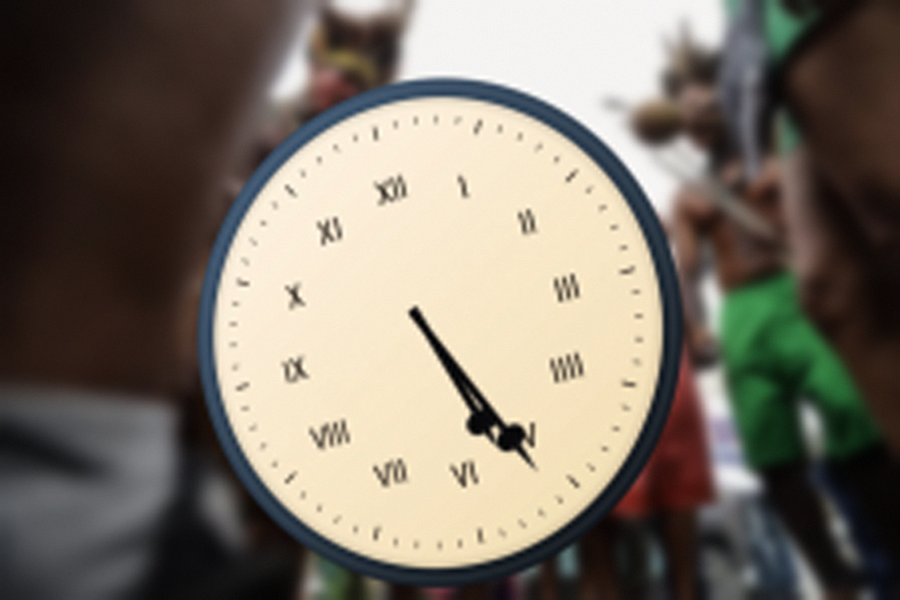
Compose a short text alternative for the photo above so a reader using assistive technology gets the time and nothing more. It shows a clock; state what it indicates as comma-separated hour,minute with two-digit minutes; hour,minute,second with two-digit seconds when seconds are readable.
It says 5,26
